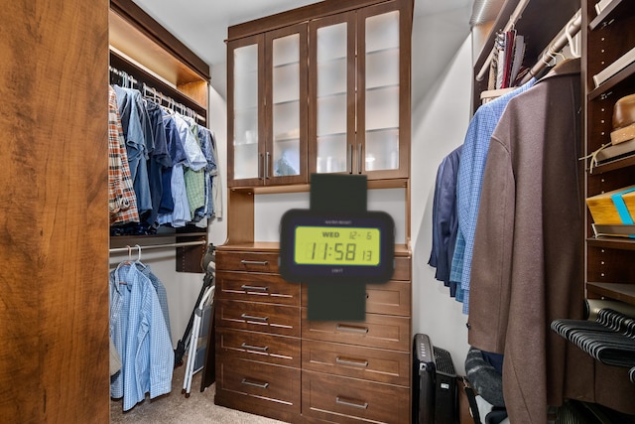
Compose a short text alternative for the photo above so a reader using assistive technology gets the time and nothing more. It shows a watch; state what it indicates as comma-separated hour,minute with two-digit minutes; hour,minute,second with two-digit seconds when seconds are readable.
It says 11,58,13
